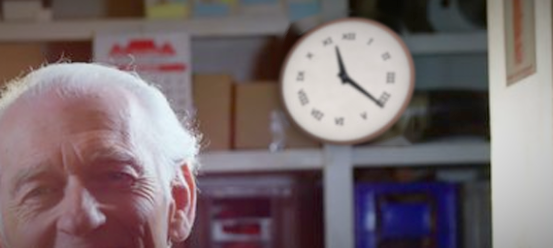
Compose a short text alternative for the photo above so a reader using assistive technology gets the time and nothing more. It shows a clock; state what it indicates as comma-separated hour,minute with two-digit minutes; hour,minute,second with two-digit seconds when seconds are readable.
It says 11,21
